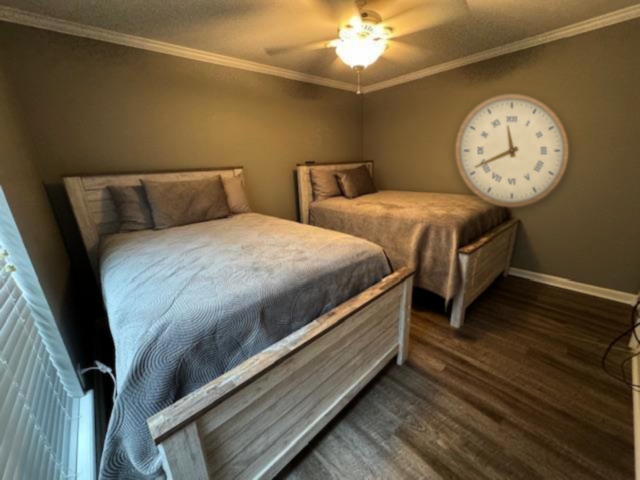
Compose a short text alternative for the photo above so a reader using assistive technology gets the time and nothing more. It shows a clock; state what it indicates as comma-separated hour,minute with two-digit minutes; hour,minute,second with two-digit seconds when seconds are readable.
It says 11,41
